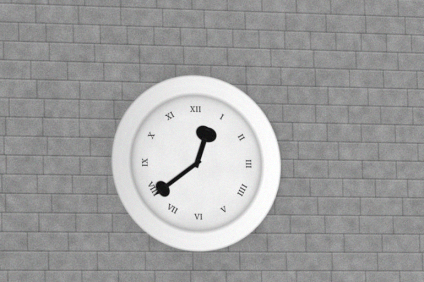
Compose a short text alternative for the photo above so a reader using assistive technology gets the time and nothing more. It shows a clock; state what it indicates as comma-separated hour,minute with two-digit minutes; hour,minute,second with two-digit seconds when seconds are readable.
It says 12,39
